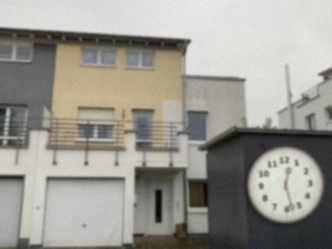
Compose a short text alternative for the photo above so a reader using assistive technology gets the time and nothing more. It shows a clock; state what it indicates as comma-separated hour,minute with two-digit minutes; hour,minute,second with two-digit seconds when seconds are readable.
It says 12,28
